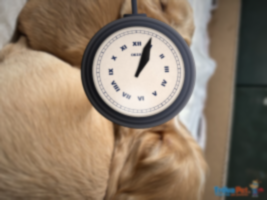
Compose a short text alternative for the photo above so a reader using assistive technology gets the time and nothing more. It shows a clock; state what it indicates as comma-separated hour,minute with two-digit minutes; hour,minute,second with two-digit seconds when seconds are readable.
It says 1,04
